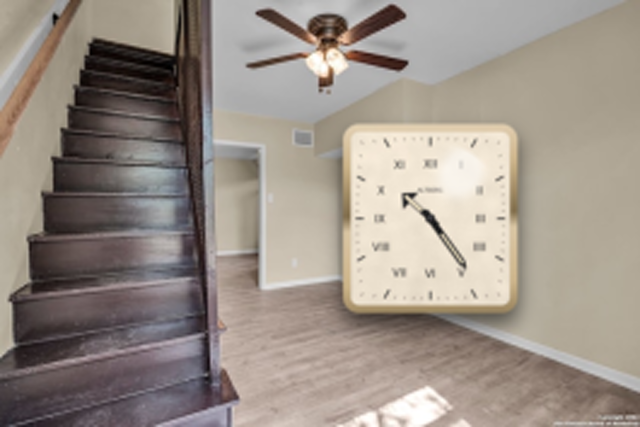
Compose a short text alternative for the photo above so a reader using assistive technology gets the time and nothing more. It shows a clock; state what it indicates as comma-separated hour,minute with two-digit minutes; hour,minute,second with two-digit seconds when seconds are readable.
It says 10,24
